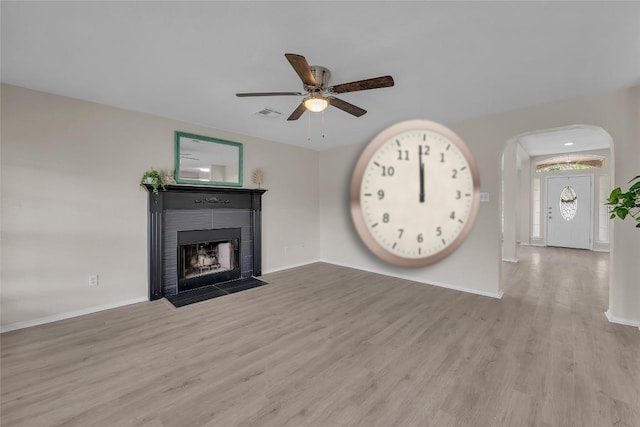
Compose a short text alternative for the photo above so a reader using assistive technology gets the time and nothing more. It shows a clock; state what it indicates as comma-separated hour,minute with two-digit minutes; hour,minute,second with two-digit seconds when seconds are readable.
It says 11,59
